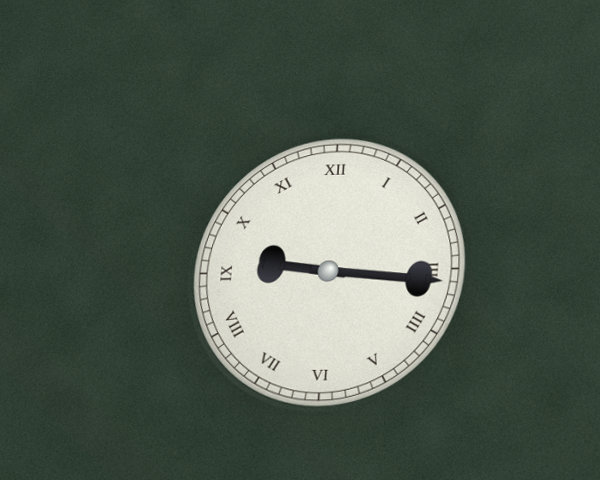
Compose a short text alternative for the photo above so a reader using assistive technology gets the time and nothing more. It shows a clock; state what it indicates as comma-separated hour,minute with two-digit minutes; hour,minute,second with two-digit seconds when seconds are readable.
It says 9,16
